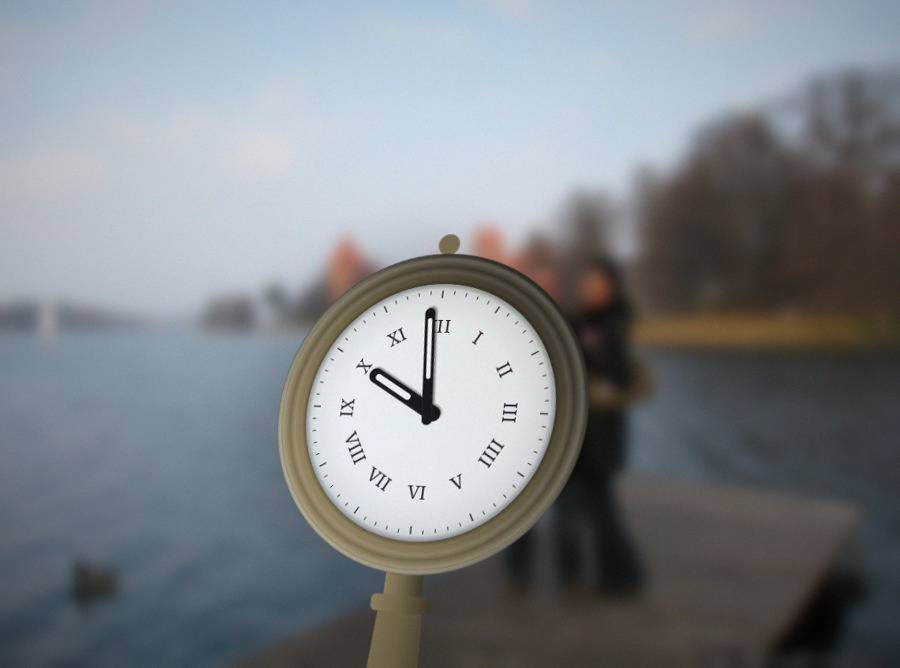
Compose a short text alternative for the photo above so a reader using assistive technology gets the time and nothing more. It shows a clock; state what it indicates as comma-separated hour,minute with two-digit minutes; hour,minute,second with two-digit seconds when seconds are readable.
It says 9,59
